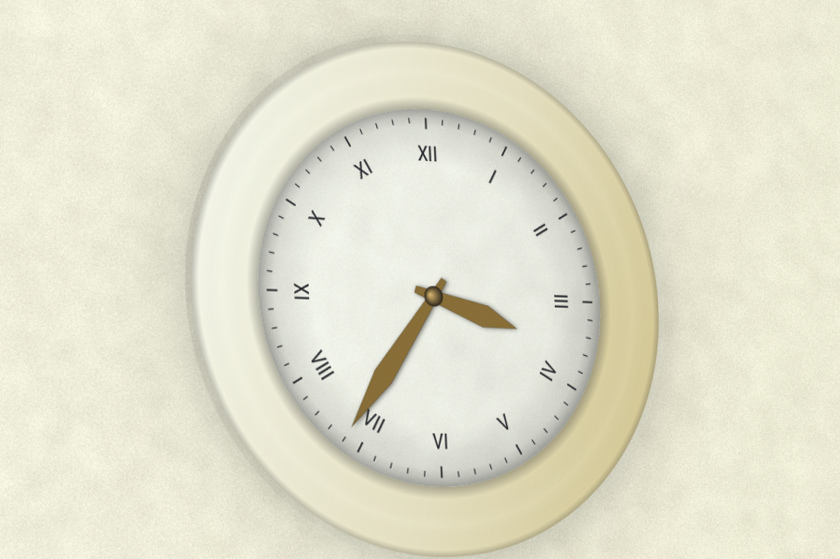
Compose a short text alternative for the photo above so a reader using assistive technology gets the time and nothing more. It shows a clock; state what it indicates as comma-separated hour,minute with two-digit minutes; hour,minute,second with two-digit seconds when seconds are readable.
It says 3,36
